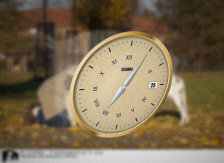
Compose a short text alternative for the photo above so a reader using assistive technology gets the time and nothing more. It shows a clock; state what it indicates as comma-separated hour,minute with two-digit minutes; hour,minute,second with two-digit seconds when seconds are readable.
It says 7,05
